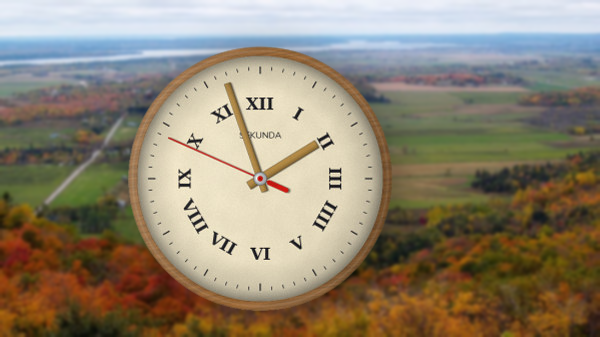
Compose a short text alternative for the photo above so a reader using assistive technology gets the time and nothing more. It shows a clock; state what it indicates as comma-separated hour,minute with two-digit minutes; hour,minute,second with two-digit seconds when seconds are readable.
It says 1,56,49
